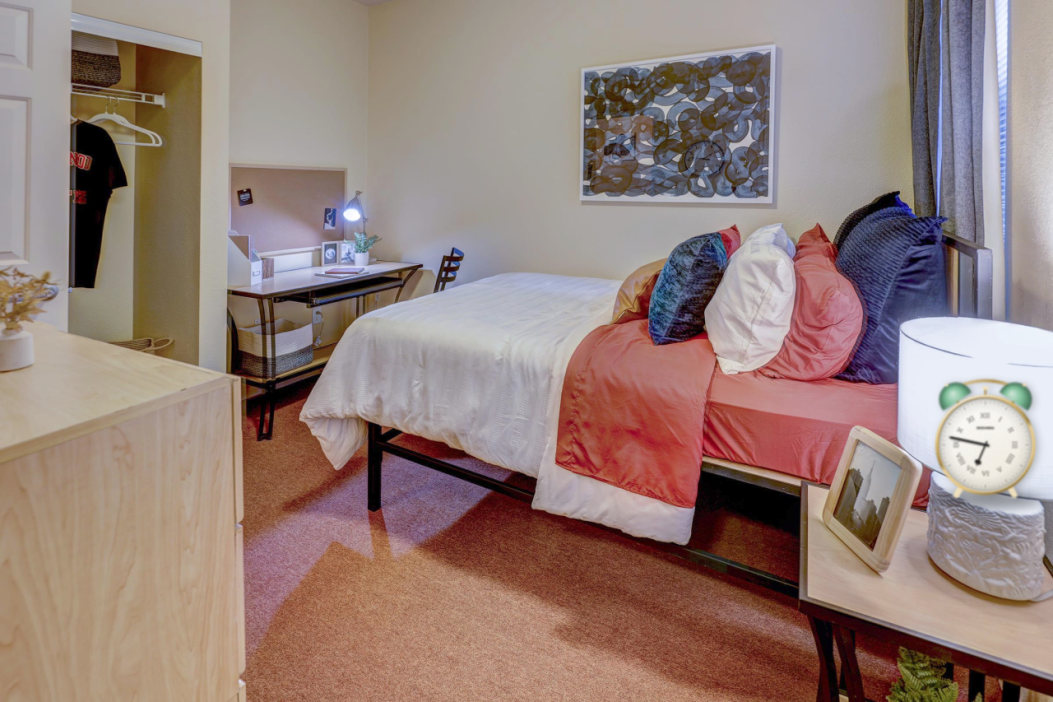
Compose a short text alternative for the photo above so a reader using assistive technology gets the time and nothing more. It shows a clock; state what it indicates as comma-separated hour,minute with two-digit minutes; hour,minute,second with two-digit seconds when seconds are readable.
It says 6,47
